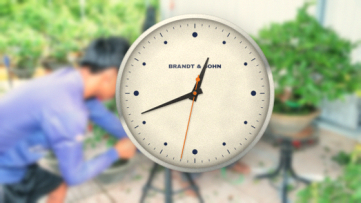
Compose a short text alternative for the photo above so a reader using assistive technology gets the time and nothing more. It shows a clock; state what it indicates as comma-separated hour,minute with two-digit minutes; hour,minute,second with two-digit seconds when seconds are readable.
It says 12,41,32
